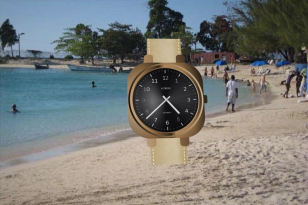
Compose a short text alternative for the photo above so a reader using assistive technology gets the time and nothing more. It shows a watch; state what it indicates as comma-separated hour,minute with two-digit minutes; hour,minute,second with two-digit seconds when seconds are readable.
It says 4,38
